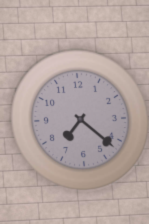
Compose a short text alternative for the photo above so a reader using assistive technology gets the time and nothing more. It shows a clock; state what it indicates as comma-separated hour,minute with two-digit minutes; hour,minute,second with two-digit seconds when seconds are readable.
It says 7,22
